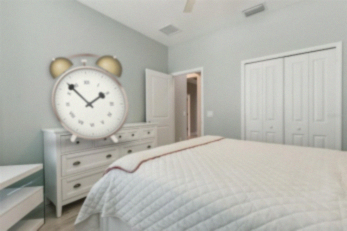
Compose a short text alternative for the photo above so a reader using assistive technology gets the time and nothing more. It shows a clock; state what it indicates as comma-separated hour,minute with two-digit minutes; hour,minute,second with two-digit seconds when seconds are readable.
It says 1,53
